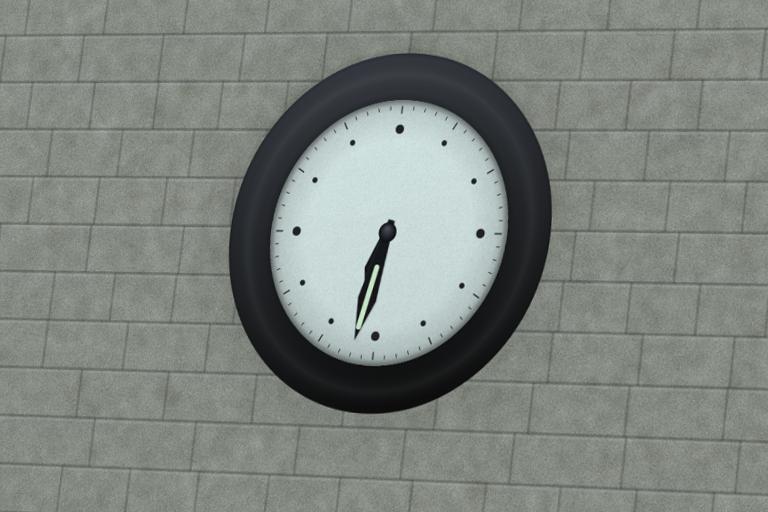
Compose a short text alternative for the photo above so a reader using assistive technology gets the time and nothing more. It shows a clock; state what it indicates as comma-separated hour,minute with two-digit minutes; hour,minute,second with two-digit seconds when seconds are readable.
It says 6,32
